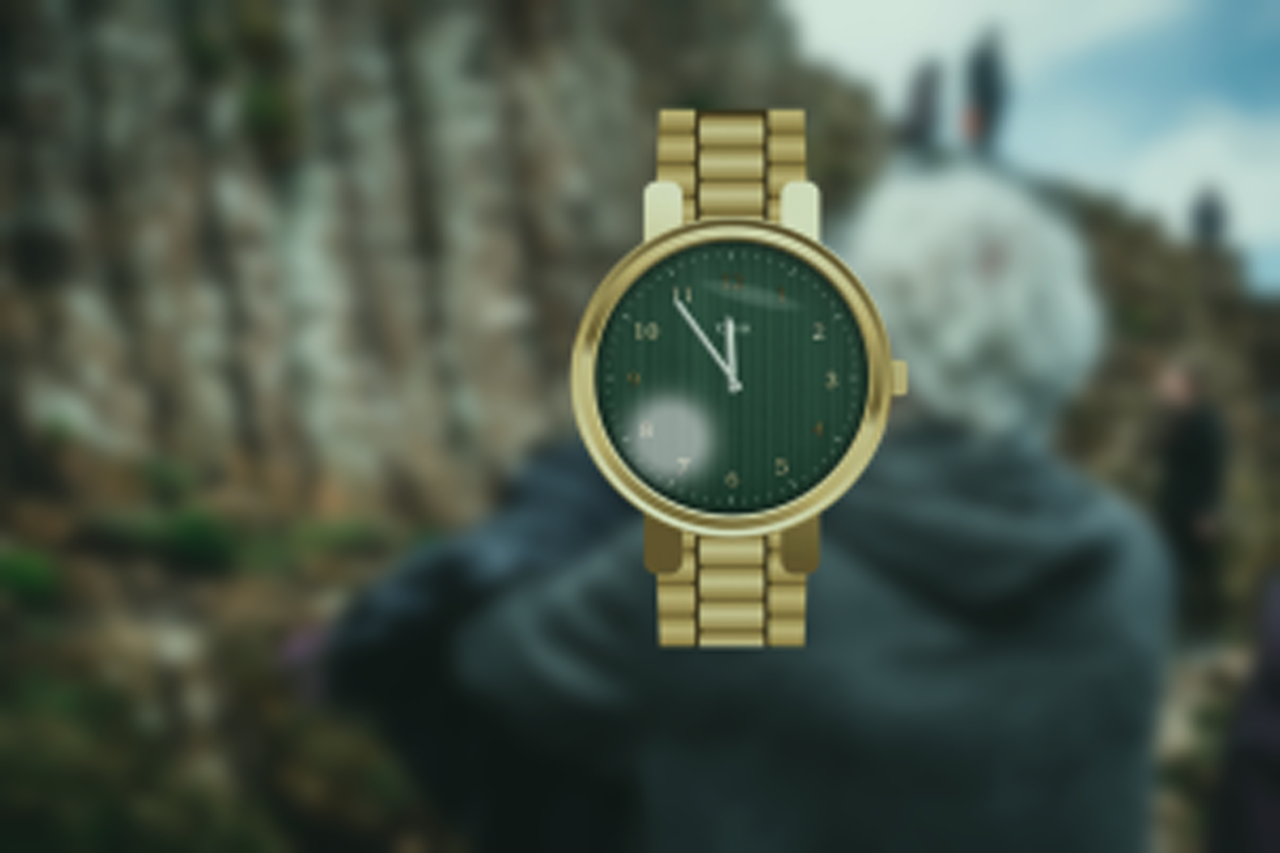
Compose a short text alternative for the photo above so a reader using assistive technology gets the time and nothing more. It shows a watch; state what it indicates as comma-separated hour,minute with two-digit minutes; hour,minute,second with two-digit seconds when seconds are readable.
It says 11,54
